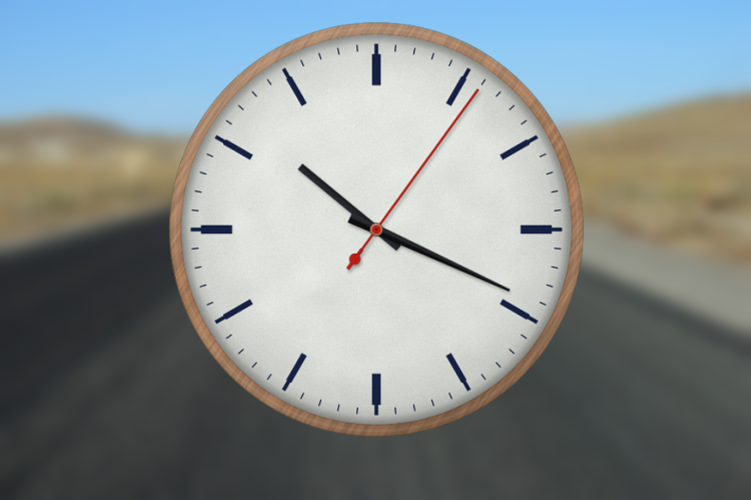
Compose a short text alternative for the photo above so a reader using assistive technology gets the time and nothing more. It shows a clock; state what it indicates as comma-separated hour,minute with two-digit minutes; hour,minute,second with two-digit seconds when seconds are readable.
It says 10,19,06
